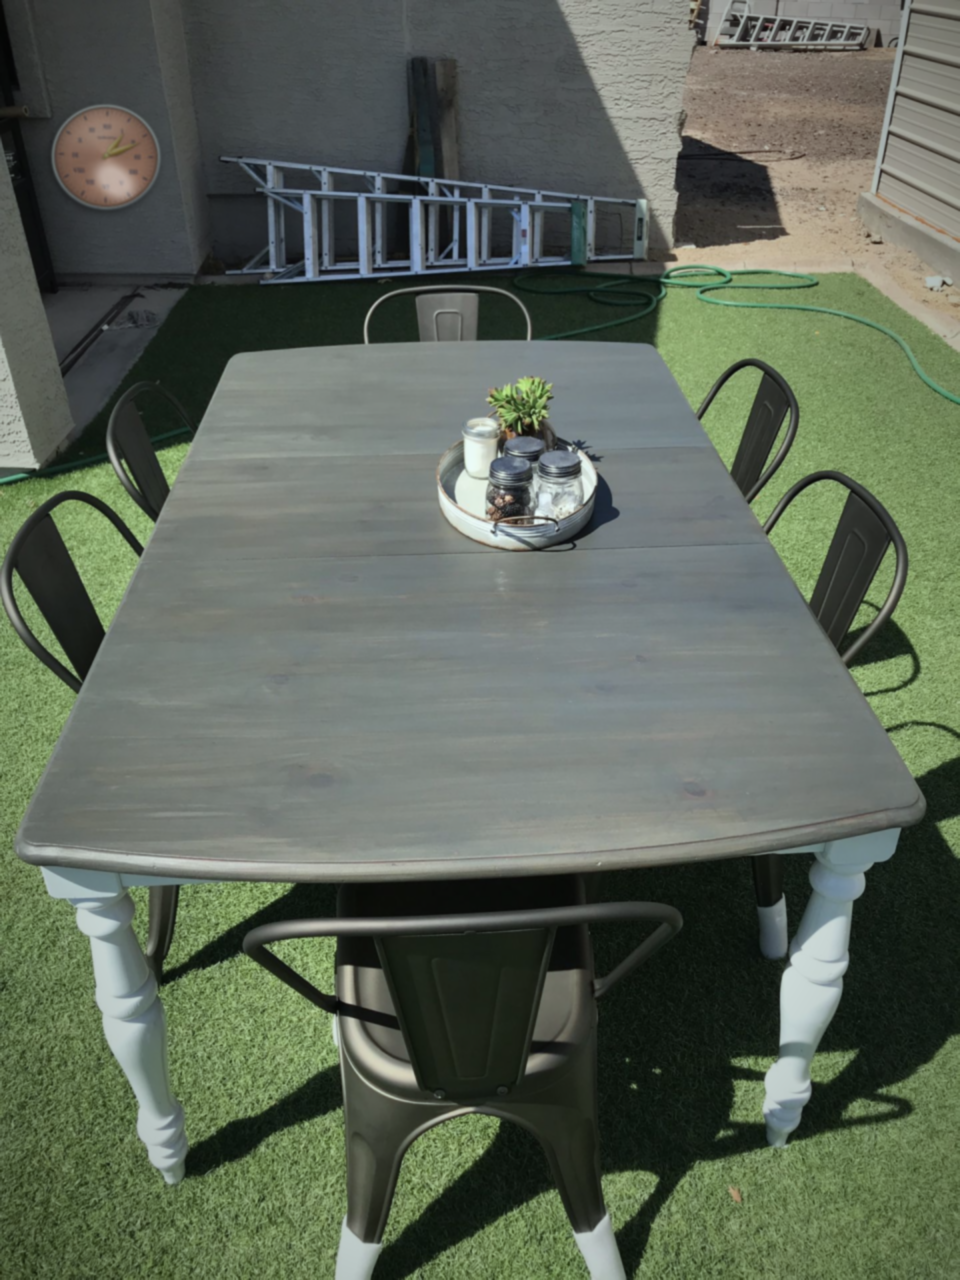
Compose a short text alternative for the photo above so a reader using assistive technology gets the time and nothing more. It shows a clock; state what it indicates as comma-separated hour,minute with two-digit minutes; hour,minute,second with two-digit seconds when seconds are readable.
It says 1,11
